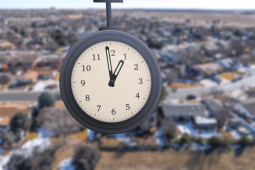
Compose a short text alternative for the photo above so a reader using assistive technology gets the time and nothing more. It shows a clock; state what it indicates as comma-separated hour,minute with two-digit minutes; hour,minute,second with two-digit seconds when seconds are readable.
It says 12,59
